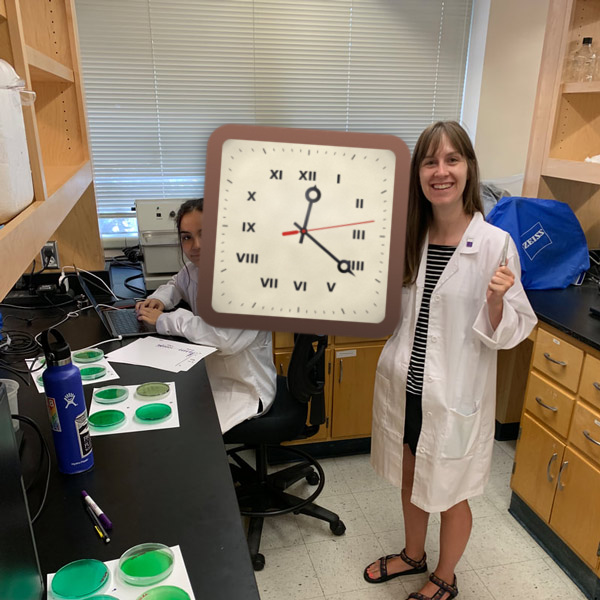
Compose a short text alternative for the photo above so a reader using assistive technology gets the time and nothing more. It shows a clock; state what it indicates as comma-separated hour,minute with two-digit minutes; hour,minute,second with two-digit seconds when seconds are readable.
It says 12,21,13
